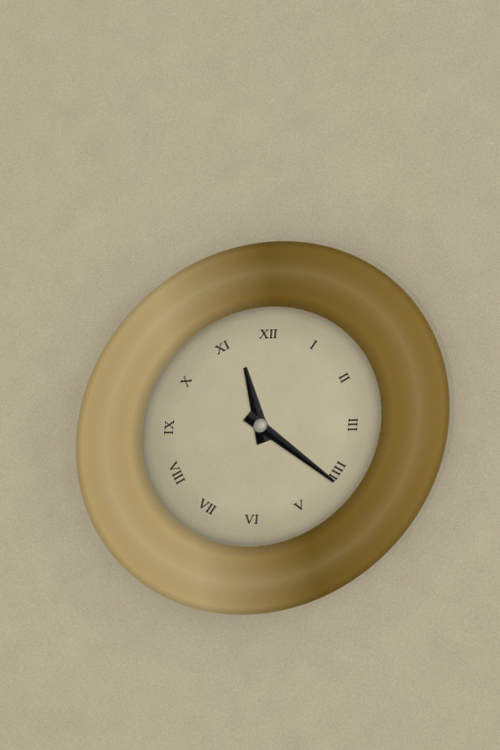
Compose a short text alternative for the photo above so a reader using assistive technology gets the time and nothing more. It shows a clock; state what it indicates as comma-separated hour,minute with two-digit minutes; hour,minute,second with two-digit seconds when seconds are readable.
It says 11,21
